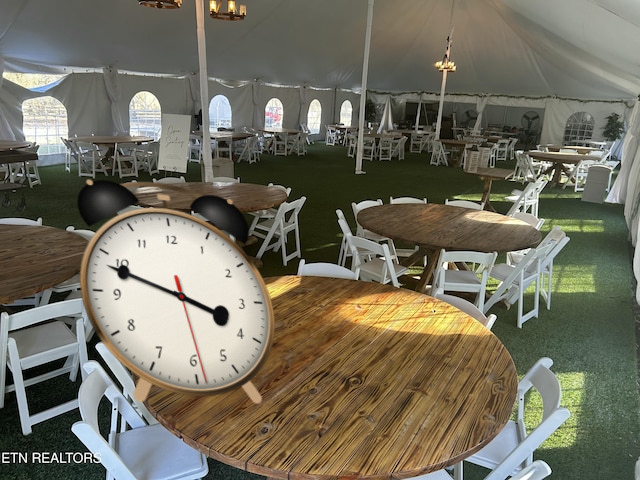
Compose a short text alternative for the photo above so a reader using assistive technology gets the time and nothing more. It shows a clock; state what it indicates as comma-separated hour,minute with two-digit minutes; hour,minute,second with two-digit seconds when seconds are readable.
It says 3,48,29
